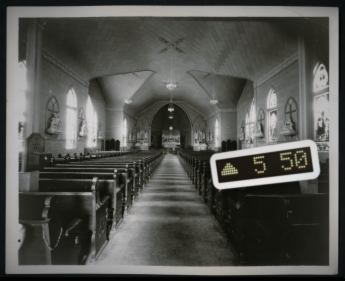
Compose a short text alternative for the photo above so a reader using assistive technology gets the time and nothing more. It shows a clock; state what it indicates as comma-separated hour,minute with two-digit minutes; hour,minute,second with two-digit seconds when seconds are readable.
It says 5,50
